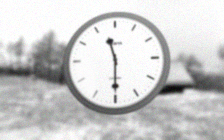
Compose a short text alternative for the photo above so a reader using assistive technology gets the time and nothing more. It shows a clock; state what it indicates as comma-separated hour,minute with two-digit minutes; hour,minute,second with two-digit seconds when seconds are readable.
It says 11,30
